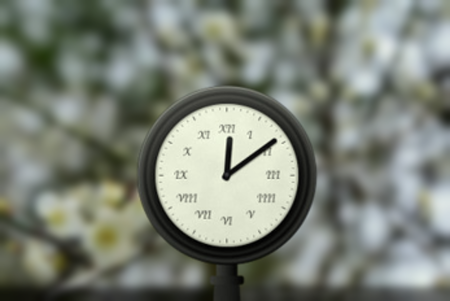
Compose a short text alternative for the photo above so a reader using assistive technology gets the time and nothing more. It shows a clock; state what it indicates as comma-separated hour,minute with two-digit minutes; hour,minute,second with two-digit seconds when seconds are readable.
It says 12,09
